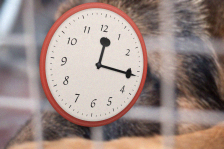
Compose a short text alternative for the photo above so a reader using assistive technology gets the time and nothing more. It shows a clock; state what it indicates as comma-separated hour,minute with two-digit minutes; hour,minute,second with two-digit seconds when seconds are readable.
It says 12,16
